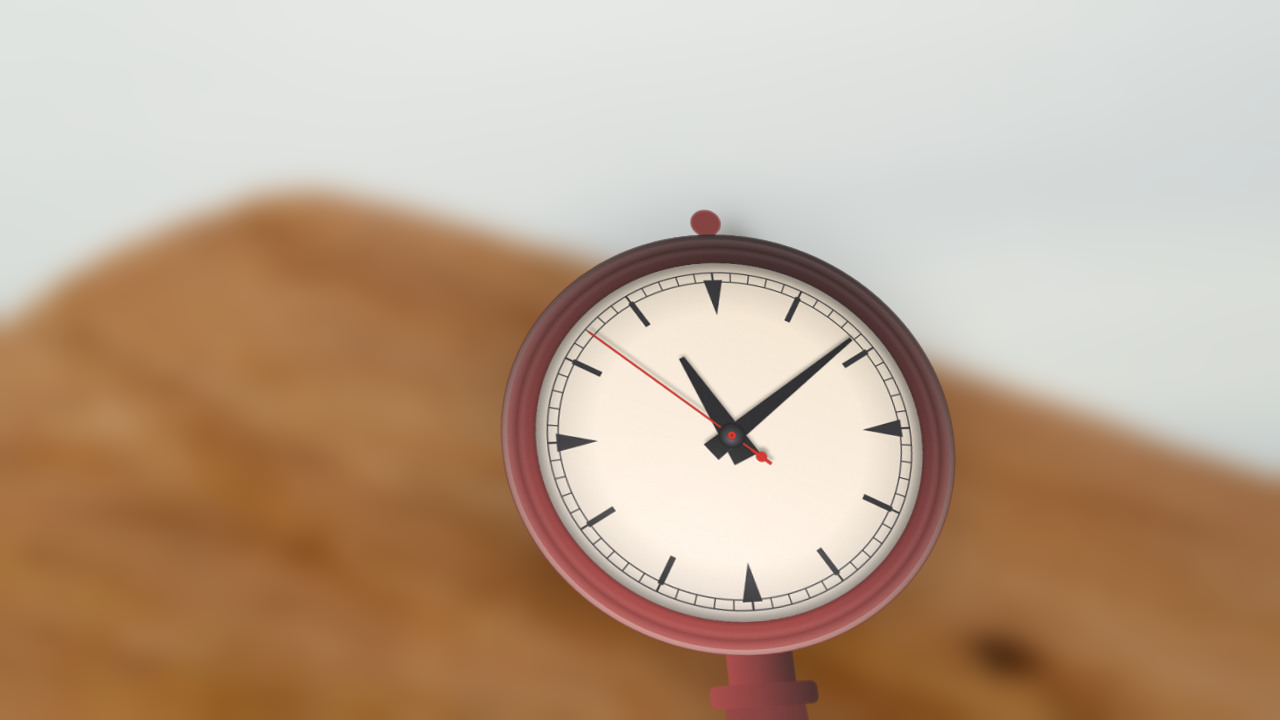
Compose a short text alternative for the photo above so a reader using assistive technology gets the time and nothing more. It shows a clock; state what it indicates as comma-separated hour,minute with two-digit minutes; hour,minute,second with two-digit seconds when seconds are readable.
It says 11,08,52
